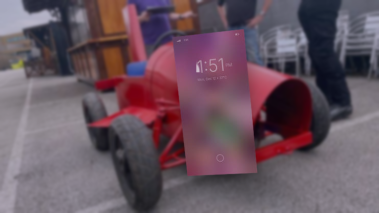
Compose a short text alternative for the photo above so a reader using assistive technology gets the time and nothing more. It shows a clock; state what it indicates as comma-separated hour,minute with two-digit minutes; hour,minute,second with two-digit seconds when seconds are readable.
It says 1,51
